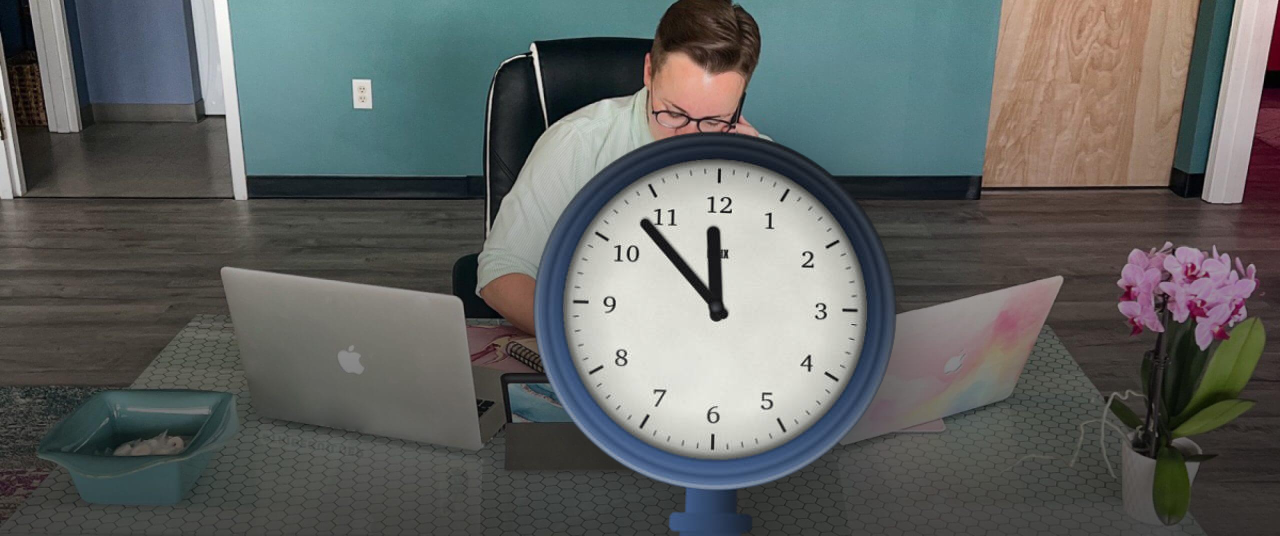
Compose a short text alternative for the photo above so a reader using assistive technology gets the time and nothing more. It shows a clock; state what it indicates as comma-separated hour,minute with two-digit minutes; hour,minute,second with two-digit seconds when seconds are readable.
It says 11,53
